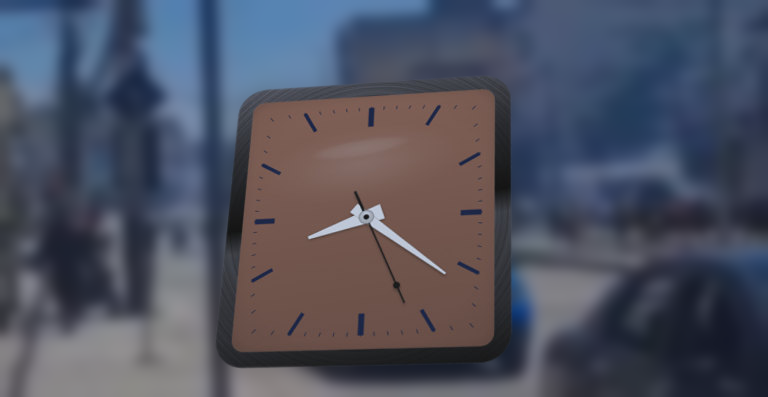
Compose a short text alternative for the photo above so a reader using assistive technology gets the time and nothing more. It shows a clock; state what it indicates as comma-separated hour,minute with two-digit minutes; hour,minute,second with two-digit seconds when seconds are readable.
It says 8,21,26
